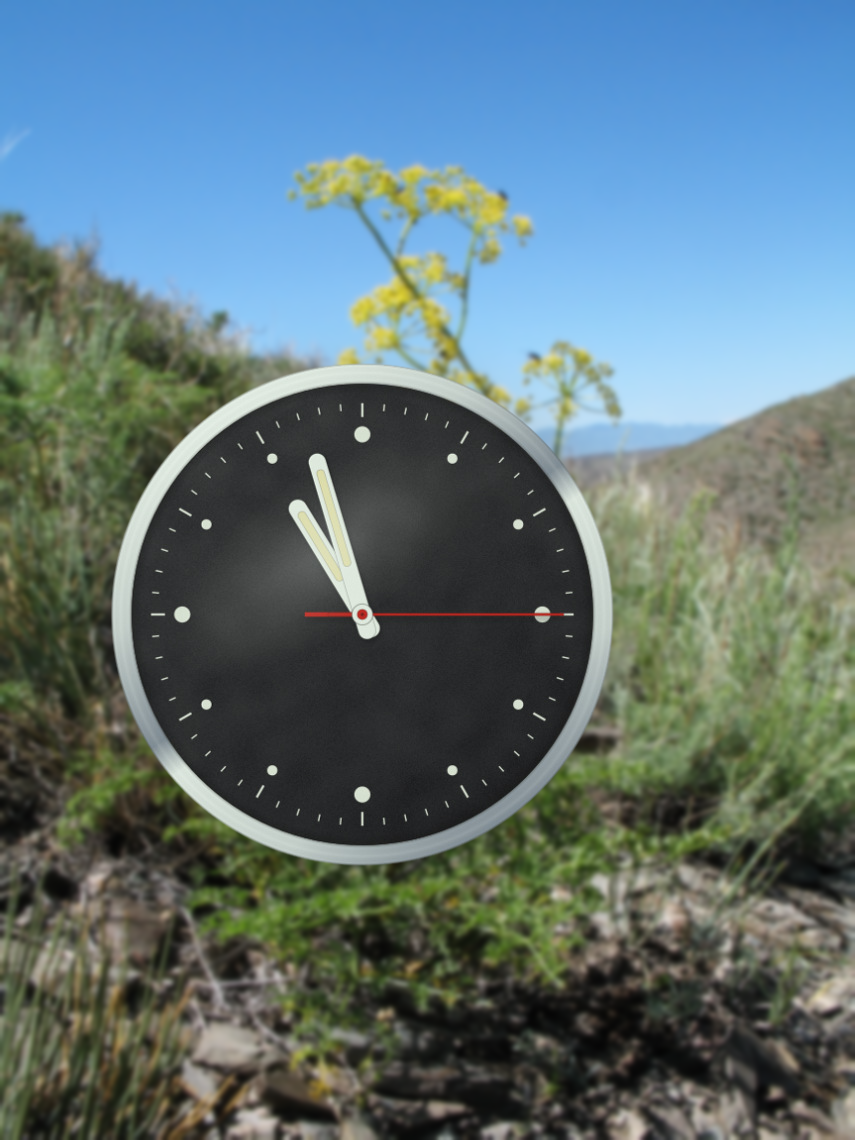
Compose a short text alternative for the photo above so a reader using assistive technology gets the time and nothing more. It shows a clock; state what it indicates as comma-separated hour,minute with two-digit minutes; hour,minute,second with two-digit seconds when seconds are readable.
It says 10,57,15
